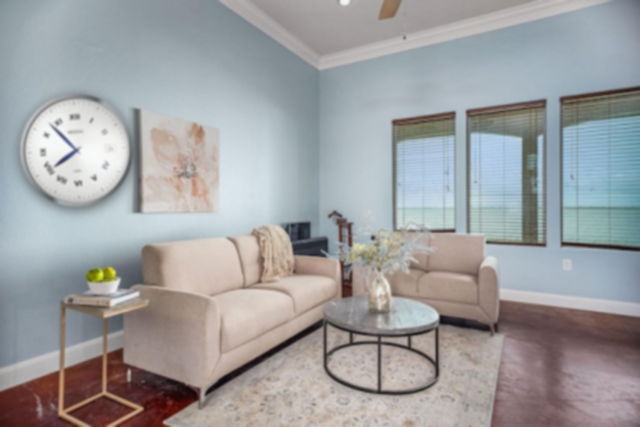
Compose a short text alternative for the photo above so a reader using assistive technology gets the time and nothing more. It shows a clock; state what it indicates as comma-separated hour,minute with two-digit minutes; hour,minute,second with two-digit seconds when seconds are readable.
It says 7,53
